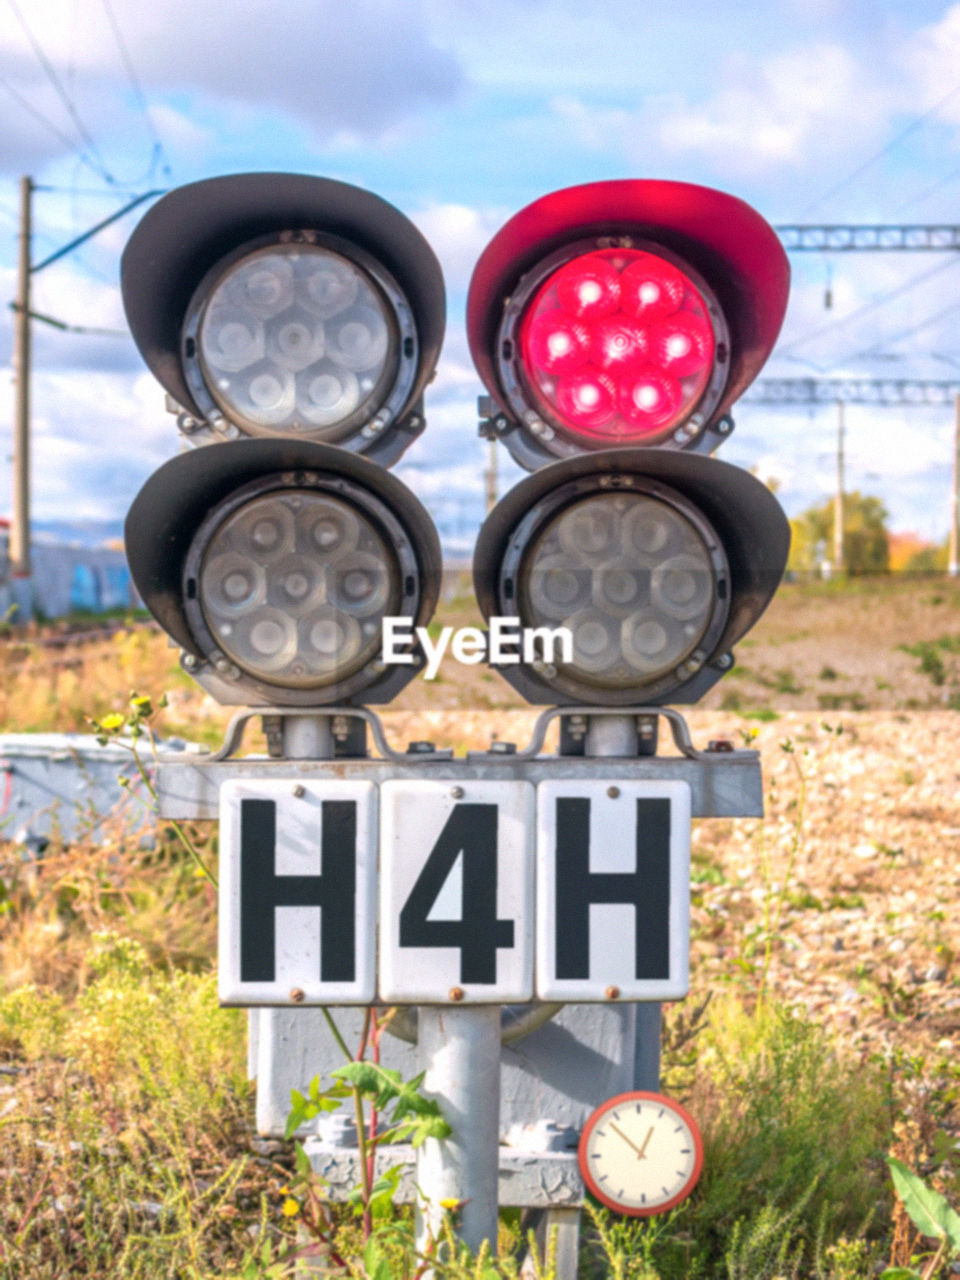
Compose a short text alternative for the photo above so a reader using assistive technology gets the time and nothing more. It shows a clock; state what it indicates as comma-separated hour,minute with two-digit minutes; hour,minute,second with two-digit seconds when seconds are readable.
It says 12,53
